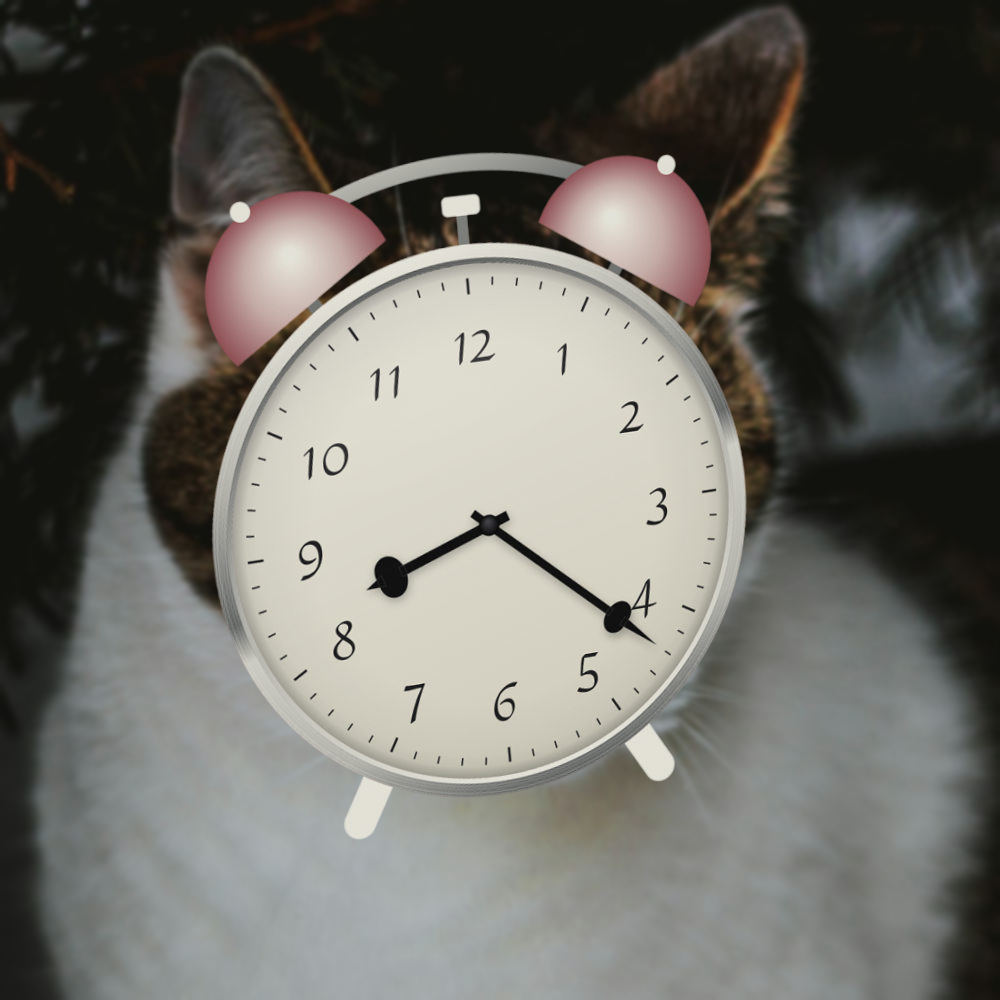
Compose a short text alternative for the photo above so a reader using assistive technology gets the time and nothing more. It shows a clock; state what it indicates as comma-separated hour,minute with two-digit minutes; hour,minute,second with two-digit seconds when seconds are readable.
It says 8,22
